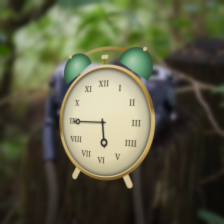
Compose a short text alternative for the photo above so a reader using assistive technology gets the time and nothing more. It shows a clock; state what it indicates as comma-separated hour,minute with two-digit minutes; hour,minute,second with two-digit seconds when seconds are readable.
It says 5,45
